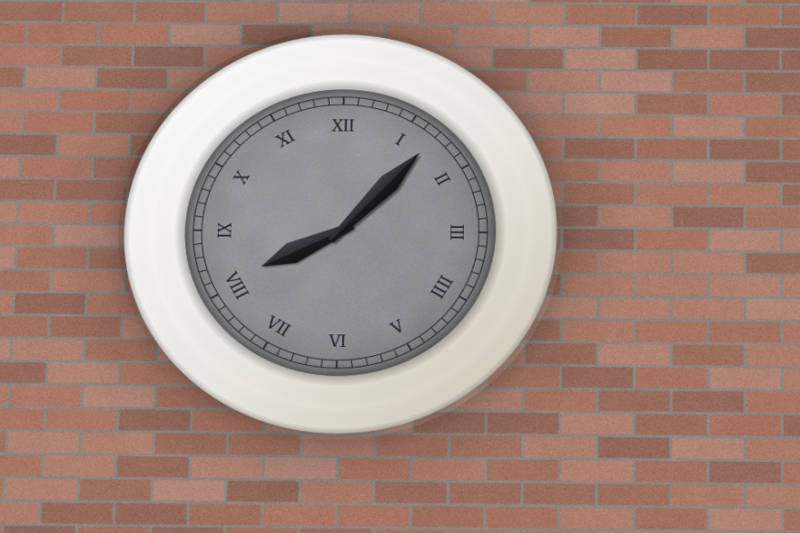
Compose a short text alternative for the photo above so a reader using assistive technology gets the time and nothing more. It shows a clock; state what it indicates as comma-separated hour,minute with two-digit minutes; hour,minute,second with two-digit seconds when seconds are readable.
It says 8,07
